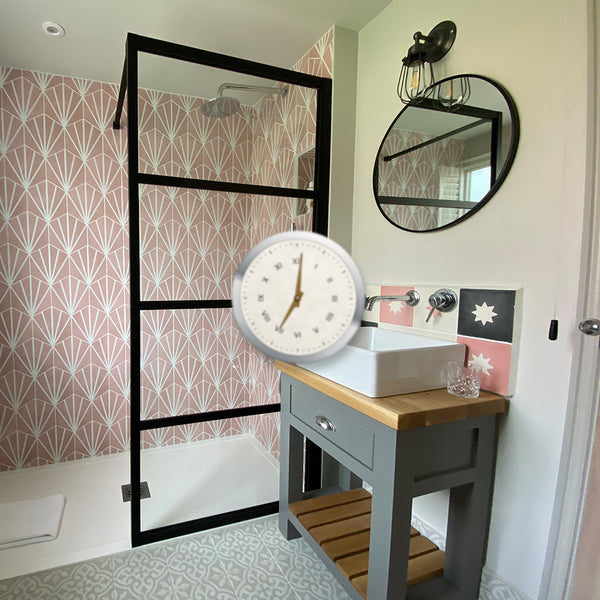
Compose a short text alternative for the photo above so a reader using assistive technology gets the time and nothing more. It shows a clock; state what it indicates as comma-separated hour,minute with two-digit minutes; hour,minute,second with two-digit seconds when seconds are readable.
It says 7,01
